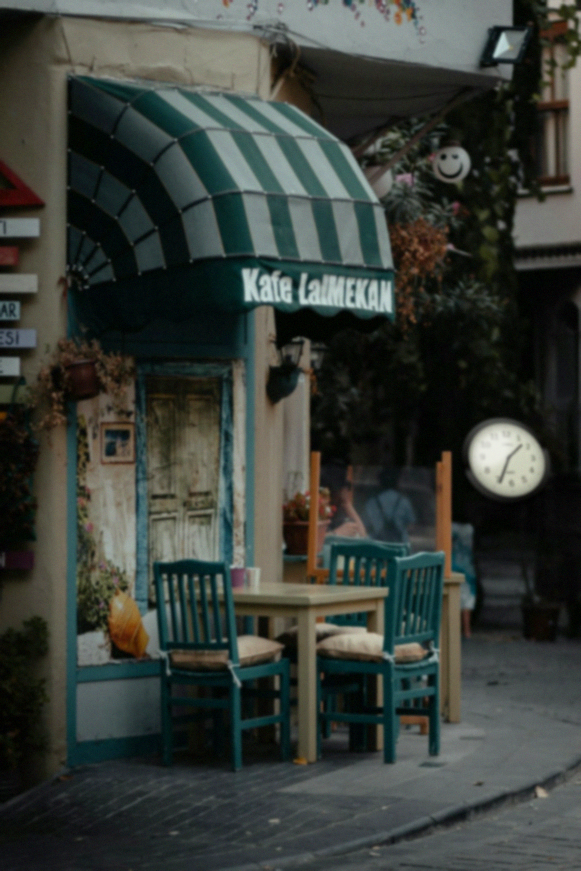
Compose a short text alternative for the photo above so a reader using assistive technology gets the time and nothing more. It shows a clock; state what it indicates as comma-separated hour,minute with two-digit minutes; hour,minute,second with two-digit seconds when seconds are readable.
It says 1,34
